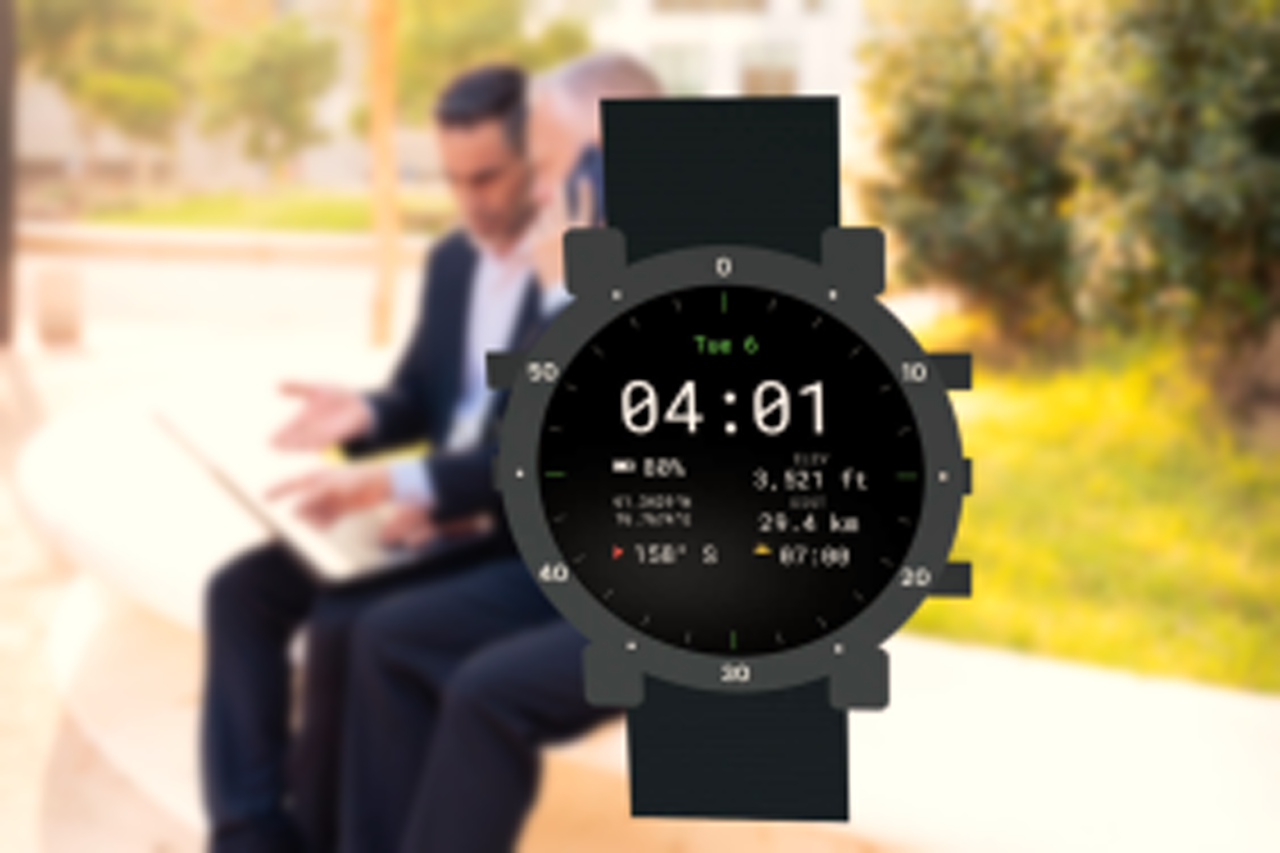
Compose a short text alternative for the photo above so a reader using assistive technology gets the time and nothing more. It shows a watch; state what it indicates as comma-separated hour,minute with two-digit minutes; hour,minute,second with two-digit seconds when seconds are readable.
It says 4,01
